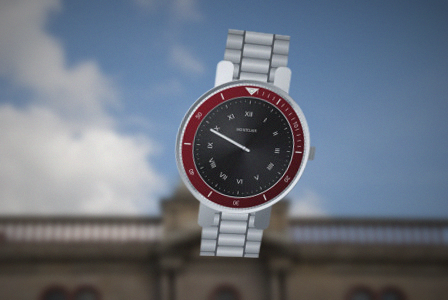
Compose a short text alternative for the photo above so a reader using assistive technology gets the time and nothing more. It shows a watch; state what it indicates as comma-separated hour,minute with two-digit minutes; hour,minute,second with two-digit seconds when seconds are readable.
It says 9,49
